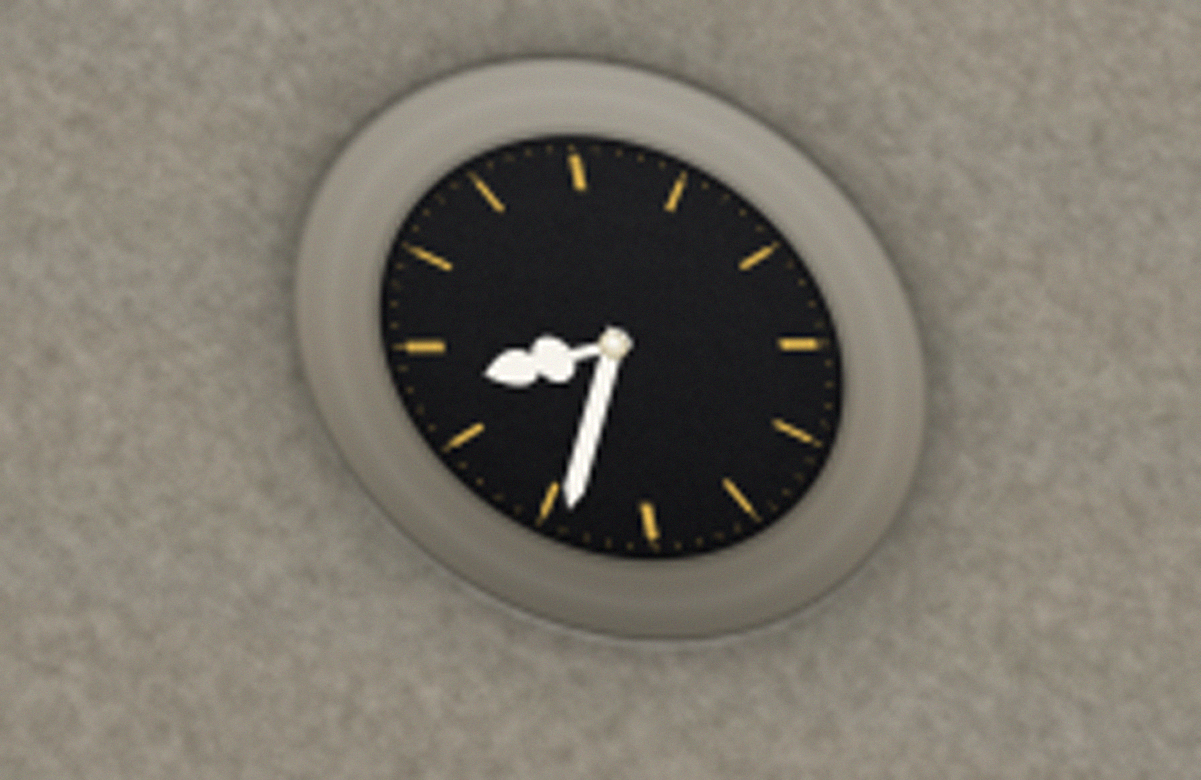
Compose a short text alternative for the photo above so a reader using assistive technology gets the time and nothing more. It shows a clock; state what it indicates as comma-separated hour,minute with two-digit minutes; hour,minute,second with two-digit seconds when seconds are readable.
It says 8,34
